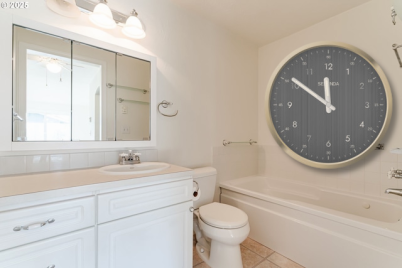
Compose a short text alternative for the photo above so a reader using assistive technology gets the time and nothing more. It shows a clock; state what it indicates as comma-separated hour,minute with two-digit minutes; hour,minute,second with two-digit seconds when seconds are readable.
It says 11,51
